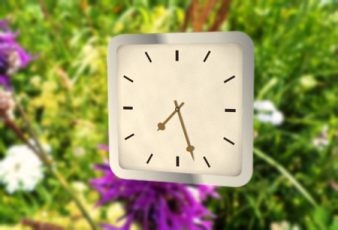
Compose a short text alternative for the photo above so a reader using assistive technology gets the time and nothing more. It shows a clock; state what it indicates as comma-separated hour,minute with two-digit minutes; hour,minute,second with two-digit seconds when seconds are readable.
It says 7,27
